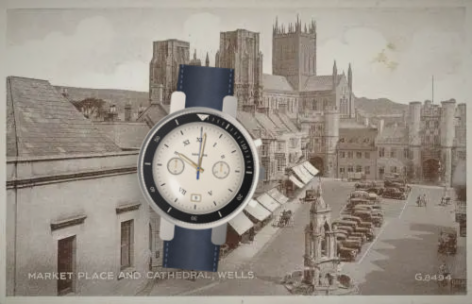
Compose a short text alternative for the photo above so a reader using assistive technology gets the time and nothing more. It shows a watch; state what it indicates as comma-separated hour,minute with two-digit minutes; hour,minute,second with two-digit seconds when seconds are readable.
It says 10,01
